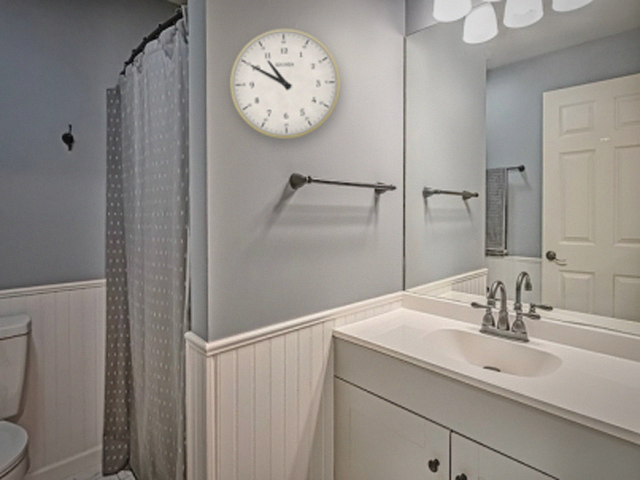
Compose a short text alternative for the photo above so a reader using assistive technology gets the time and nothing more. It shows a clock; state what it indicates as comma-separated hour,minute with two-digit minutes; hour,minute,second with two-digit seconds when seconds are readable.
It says 10,50
